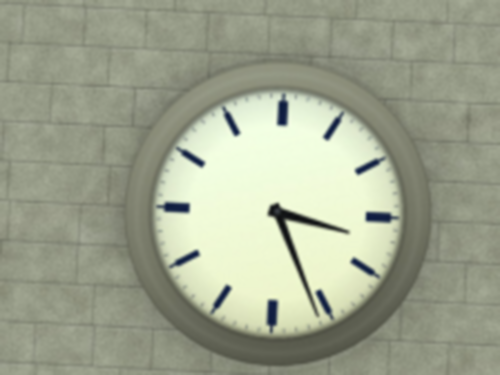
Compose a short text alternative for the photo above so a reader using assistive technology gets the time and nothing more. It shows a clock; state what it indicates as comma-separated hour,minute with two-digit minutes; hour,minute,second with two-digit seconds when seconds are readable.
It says 3,26
